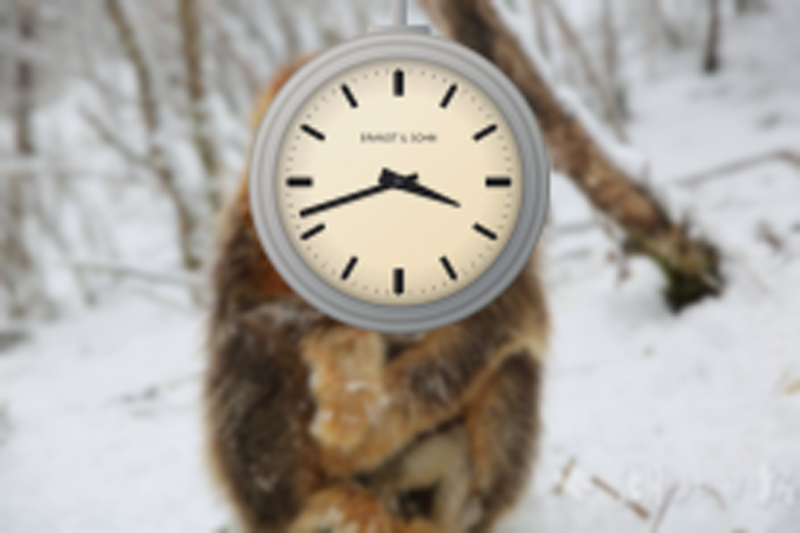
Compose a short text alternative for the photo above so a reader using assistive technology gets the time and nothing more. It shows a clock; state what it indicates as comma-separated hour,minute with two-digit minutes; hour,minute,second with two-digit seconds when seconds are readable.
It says 3,42
